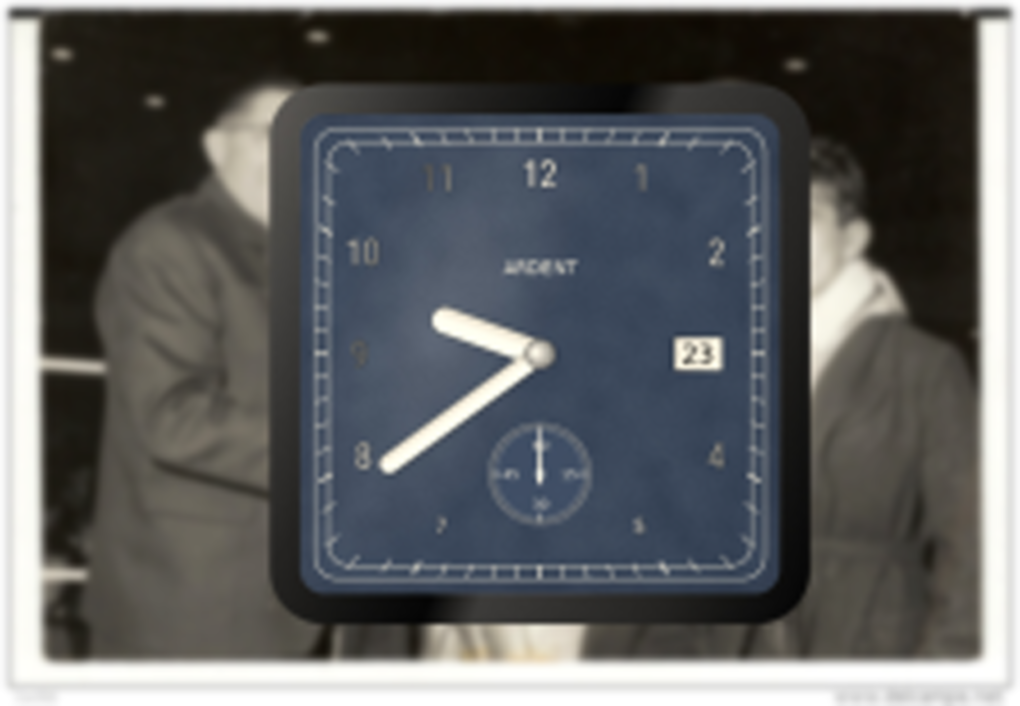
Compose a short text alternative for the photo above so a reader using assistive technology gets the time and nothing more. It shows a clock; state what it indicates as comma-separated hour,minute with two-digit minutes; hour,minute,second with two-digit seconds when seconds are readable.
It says 9,39
